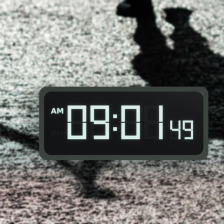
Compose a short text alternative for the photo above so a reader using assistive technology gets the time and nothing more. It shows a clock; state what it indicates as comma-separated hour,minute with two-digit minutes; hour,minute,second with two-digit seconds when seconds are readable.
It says 9,01,49
